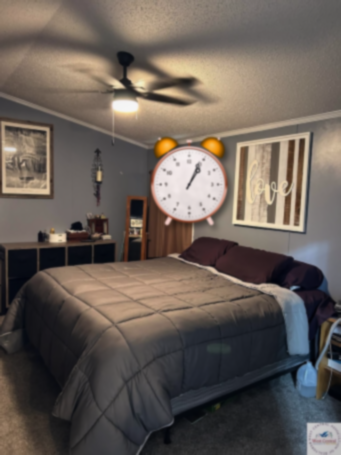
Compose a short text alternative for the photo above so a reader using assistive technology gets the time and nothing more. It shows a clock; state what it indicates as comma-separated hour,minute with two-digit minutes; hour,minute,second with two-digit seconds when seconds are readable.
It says 1,04
